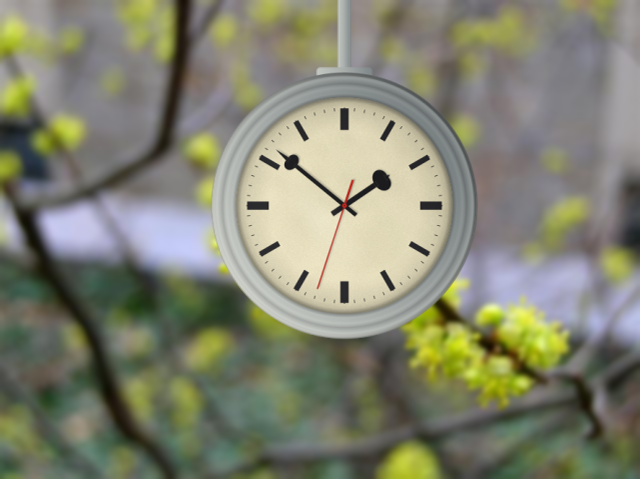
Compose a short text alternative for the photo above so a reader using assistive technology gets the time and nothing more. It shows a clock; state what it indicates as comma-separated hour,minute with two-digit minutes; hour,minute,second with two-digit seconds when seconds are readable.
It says 1,51,33
